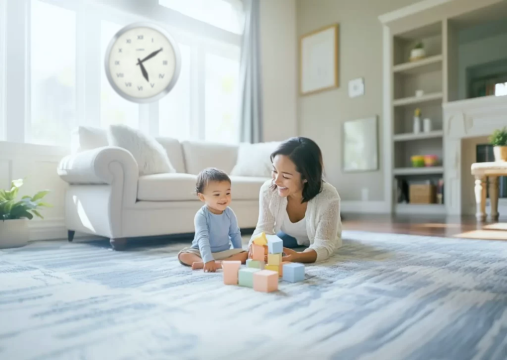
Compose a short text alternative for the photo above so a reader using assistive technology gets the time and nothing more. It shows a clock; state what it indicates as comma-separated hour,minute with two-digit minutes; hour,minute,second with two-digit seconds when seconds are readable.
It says 5,10
